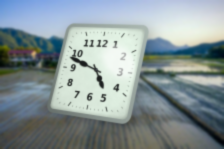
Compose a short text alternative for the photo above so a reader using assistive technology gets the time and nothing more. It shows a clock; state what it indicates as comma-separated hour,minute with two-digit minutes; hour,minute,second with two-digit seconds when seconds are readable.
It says 4,48
